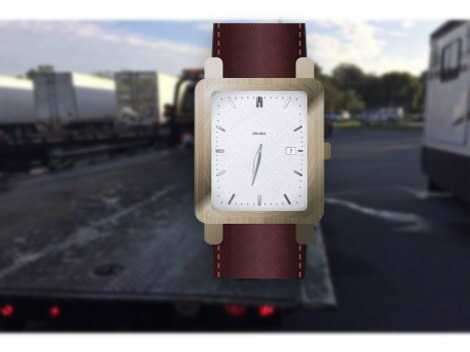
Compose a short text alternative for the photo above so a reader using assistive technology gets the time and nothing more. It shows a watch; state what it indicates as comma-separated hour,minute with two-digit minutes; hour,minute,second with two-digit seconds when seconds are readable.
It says 6,32
